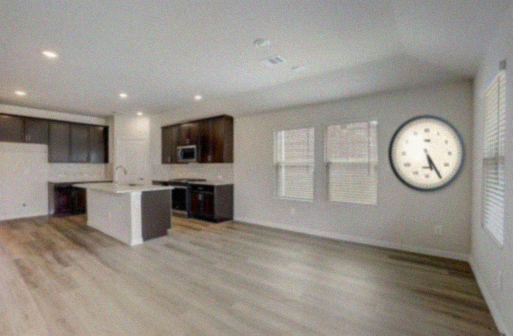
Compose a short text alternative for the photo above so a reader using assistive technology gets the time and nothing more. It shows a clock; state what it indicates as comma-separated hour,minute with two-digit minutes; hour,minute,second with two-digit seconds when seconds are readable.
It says 5,25
